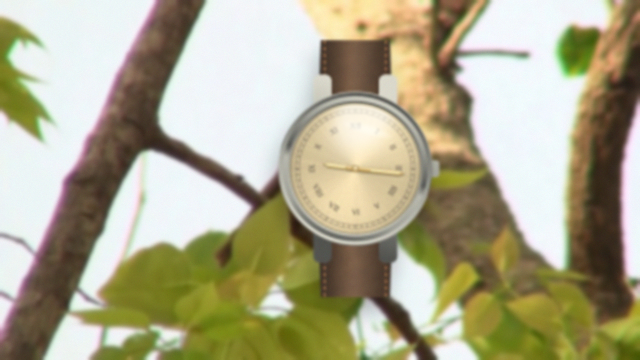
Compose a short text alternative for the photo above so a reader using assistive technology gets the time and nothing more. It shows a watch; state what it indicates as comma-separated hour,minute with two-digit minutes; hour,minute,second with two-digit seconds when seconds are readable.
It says 9,16
